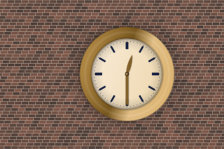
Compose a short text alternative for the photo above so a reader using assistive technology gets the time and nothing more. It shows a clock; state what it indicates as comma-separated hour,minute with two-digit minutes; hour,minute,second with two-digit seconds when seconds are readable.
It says 12,30
